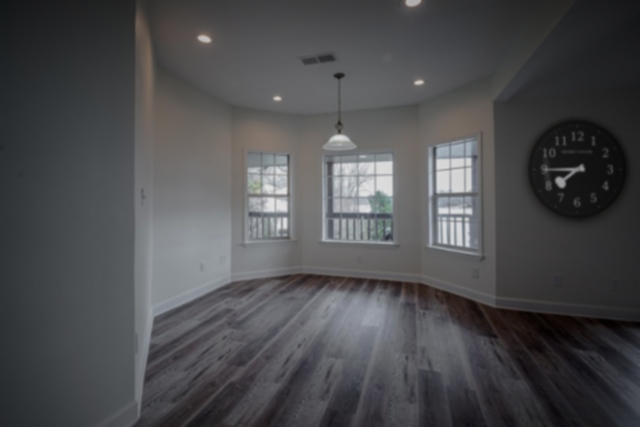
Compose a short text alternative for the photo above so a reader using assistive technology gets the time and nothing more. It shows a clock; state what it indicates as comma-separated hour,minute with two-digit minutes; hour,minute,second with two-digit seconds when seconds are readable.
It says 7,45
